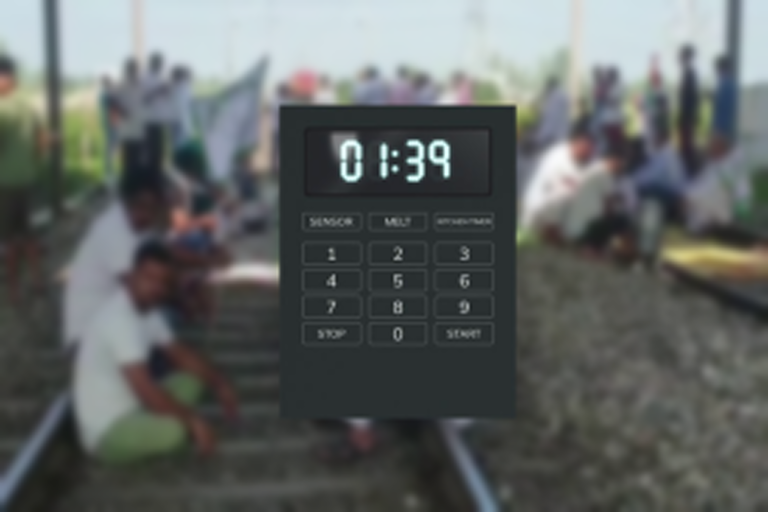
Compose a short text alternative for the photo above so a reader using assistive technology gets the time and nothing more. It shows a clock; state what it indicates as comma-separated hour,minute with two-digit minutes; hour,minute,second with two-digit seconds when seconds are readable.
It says 1,39
